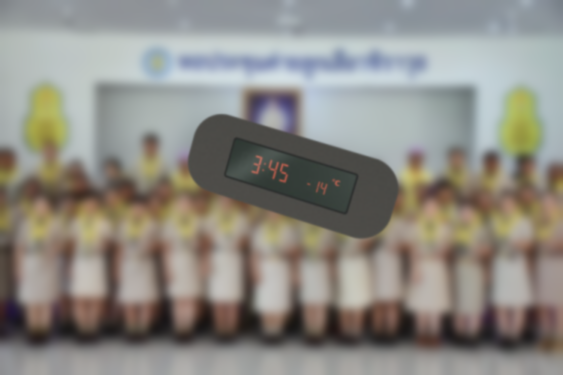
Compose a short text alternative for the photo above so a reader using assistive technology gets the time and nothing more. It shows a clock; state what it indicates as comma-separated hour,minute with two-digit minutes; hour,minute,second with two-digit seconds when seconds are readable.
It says 3,45
